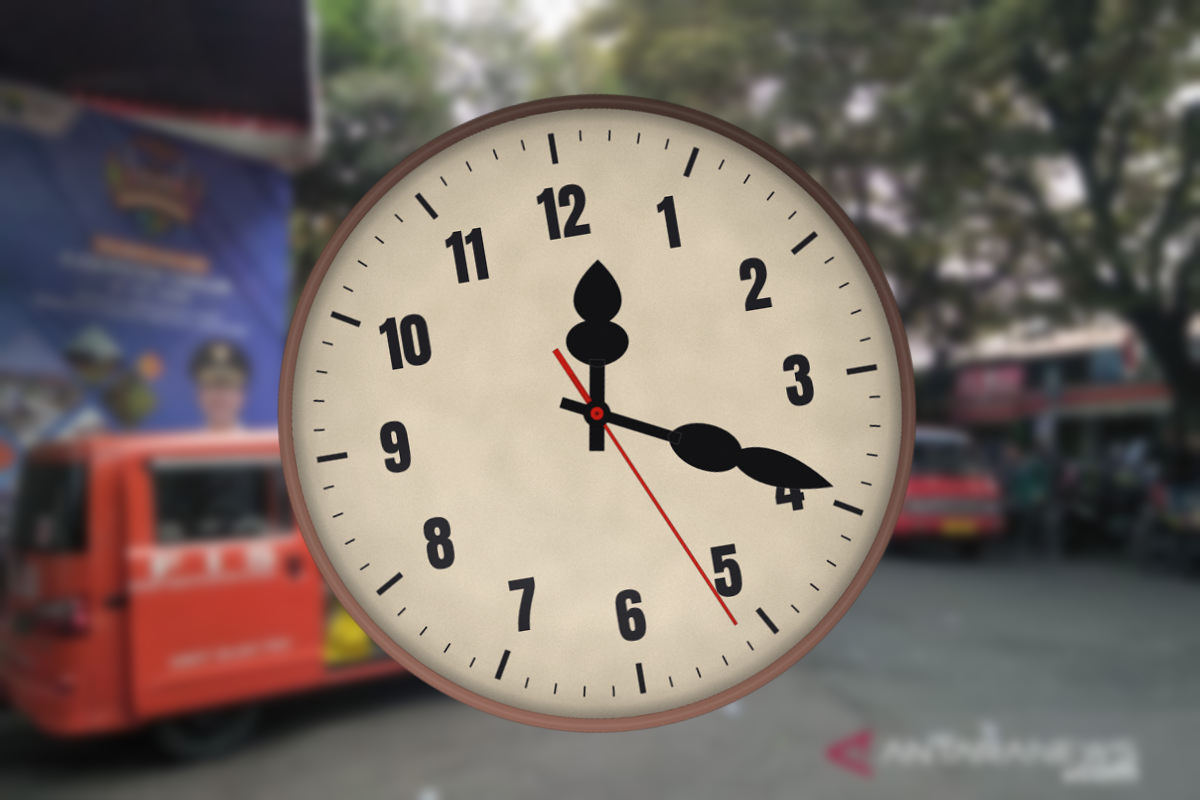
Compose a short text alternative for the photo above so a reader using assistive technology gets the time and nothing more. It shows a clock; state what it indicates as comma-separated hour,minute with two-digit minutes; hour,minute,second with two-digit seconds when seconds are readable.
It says 12,19,26
